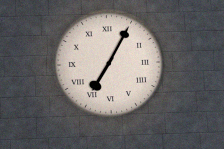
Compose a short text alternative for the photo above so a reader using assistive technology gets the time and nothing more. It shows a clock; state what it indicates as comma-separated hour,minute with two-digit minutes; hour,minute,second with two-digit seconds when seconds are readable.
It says 7,05
